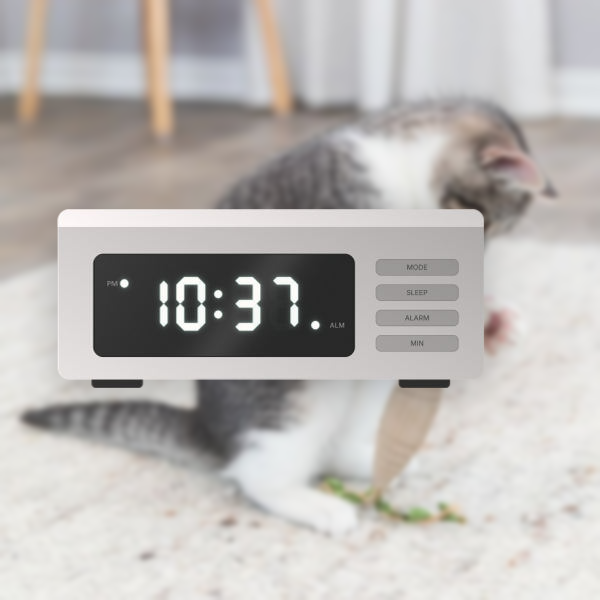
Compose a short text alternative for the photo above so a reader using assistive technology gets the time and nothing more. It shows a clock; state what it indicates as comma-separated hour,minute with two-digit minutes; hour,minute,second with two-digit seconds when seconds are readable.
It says 10,37
